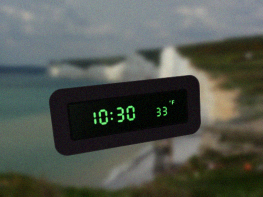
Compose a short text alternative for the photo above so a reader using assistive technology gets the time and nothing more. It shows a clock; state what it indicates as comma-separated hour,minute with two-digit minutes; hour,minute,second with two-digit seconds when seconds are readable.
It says 10,30
